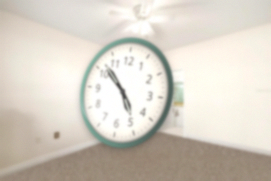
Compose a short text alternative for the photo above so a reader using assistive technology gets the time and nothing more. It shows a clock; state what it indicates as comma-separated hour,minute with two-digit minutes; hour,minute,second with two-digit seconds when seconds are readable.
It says 4,52
